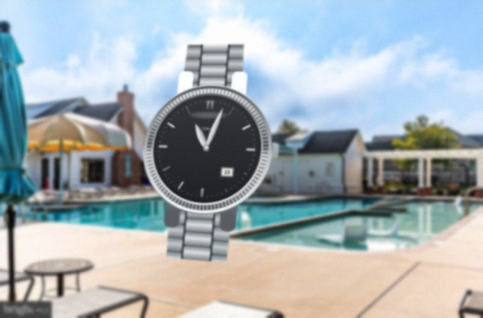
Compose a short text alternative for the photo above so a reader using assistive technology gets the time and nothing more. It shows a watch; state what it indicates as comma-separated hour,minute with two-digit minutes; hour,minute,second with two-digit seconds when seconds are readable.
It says 11,03
